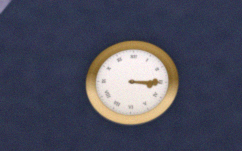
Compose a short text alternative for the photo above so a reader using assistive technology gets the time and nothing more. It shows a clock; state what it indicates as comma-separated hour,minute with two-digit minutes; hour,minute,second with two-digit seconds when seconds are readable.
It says 3,15
